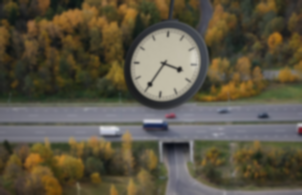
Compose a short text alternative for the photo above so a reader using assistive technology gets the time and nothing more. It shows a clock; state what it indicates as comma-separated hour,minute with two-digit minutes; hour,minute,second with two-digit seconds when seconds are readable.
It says 3,35
